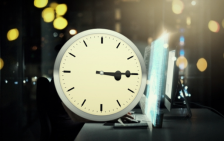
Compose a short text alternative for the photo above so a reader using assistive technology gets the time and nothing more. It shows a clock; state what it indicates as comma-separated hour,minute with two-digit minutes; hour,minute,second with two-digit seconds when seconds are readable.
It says 3,15
